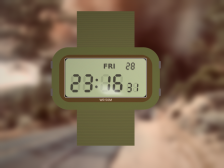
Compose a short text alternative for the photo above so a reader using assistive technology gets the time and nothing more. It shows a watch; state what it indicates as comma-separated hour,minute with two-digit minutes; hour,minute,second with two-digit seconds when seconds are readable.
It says 23,16,31
